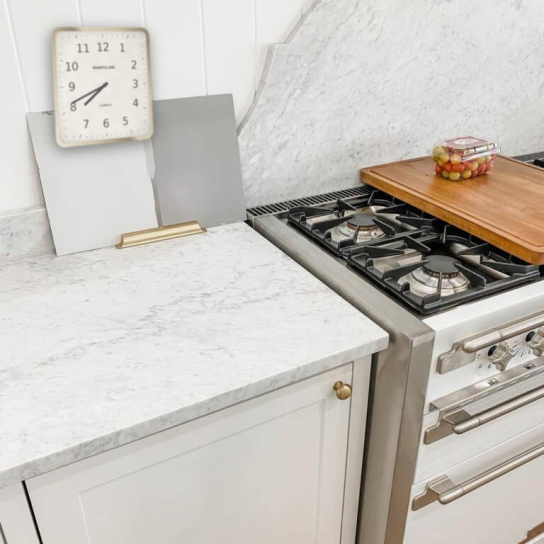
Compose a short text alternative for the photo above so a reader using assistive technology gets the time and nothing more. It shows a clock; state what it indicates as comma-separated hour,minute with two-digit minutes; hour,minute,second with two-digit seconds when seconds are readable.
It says 7,41
